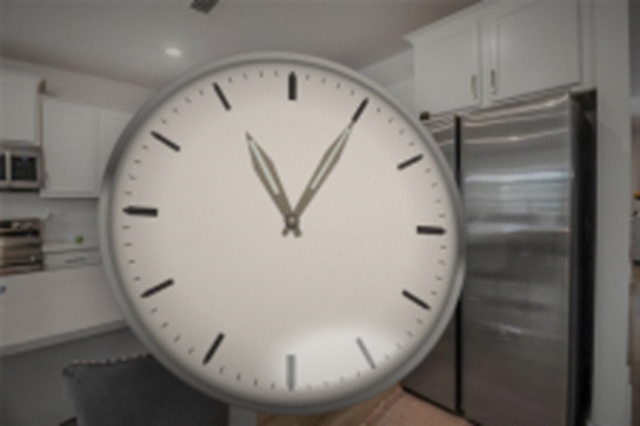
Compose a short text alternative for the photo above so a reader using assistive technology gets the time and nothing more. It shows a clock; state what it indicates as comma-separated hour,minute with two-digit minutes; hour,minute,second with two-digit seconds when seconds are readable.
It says 11,05
